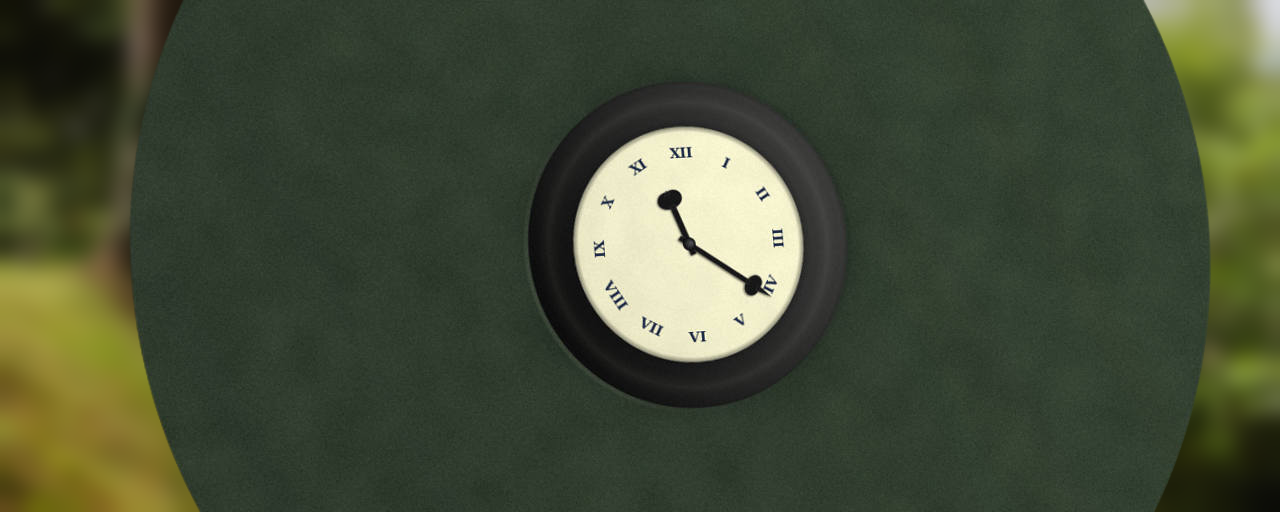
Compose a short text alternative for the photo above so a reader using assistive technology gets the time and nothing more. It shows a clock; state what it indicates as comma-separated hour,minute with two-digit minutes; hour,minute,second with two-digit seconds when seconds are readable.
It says 11,21
